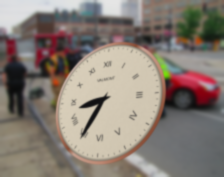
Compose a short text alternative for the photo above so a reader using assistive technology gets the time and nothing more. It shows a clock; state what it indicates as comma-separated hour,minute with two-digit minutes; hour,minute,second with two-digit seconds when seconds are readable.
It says 8,35
